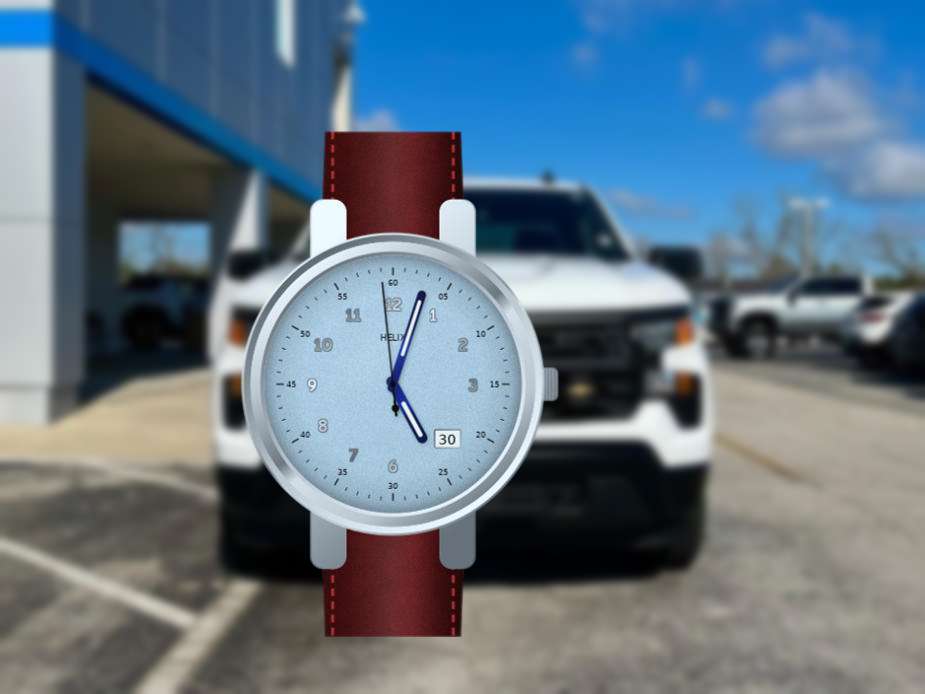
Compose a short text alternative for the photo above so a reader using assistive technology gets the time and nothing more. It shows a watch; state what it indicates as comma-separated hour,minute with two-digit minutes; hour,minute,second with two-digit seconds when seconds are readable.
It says 5,02,59
